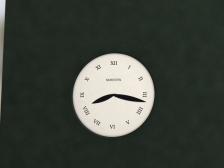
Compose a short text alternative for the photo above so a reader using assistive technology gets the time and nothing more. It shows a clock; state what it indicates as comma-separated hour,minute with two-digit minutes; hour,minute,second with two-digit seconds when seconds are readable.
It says 8,17
